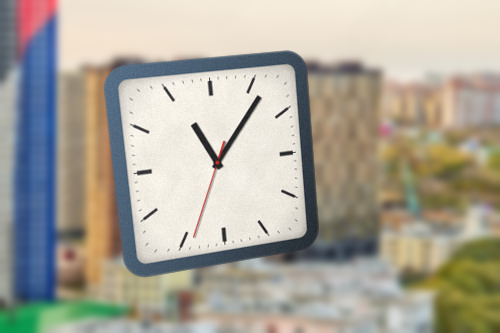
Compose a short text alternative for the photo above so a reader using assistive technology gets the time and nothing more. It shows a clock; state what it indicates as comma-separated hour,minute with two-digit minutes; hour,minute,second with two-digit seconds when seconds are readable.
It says 11,06,34
